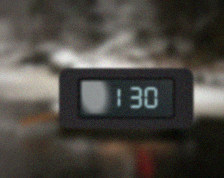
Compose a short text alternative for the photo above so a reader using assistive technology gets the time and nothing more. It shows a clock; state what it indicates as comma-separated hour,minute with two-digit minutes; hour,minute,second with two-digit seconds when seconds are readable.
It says 1,30
